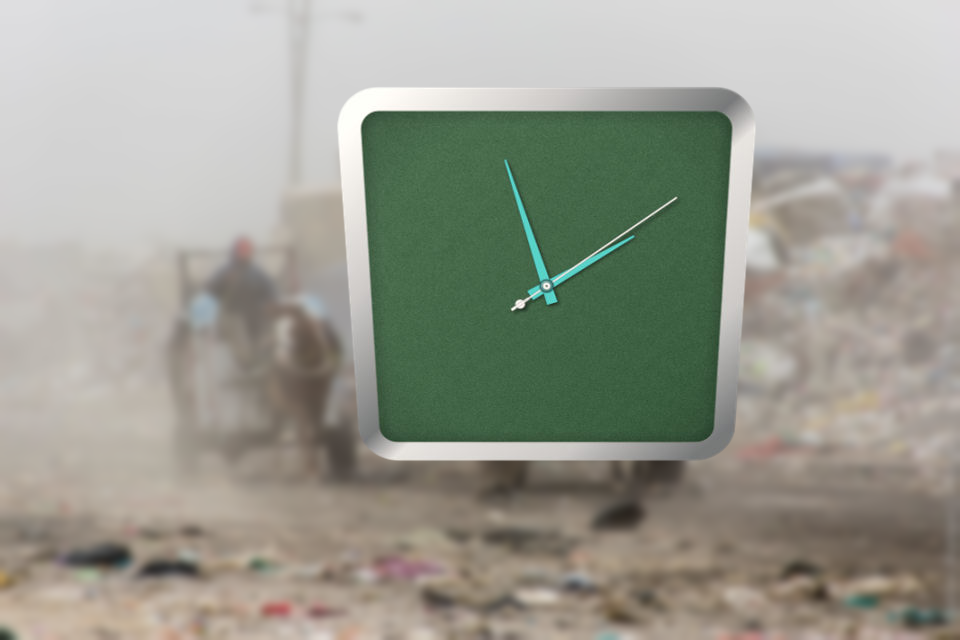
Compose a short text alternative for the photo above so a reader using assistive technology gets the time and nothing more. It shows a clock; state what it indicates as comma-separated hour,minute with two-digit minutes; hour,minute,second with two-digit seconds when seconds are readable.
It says 1,57,09
